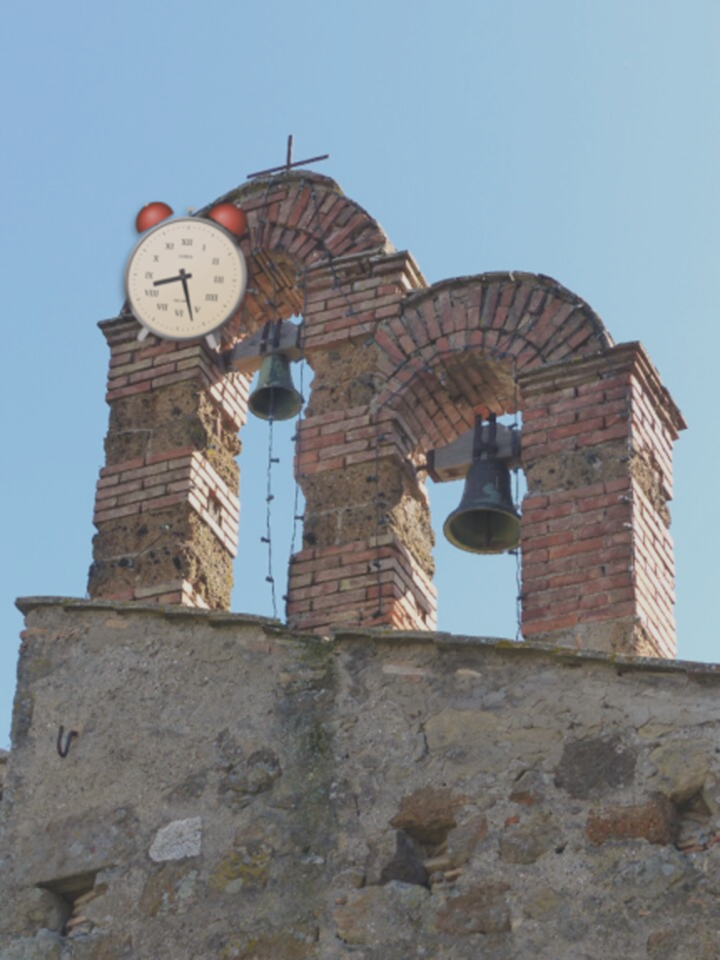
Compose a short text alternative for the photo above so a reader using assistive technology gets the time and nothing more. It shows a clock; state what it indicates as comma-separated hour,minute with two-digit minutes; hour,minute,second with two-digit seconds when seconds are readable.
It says 8,27
